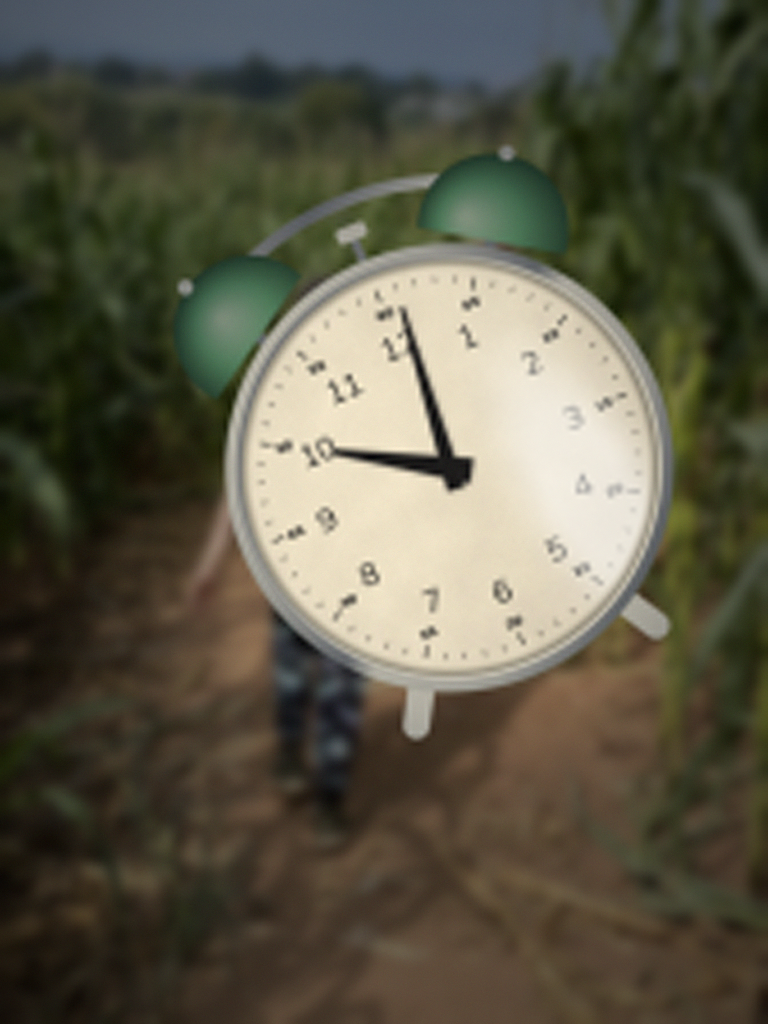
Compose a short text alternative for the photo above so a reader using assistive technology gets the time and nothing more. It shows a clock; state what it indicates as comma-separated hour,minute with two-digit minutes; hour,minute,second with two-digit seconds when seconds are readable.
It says 10,01
